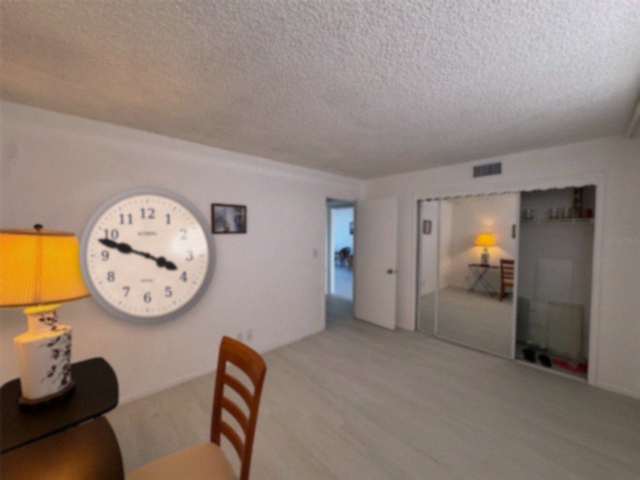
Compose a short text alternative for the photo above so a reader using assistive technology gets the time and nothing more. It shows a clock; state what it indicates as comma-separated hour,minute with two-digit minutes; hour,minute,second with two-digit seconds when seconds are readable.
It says 3,48
